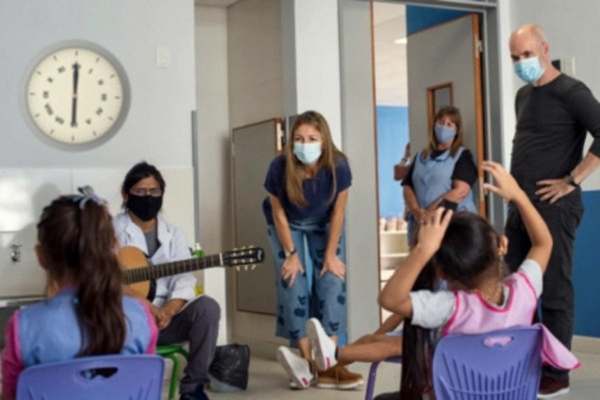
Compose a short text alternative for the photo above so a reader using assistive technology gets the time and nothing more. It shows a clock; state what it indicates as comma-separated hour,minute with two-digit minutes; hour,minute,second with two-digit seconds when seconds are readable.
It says 6,00
